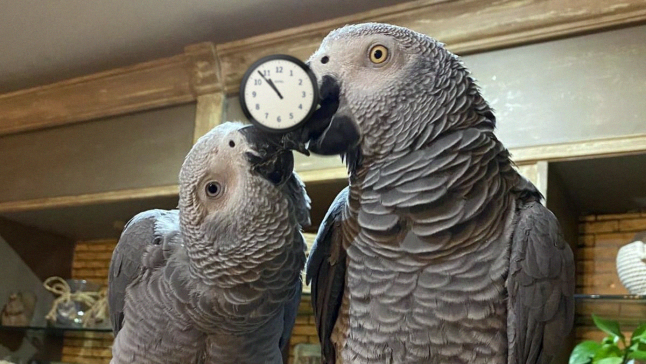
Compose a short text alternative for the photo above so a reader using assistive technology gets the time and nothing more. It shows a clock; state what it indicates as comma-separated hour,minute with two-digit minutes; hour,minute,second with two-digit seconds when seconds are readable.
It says 10,53
